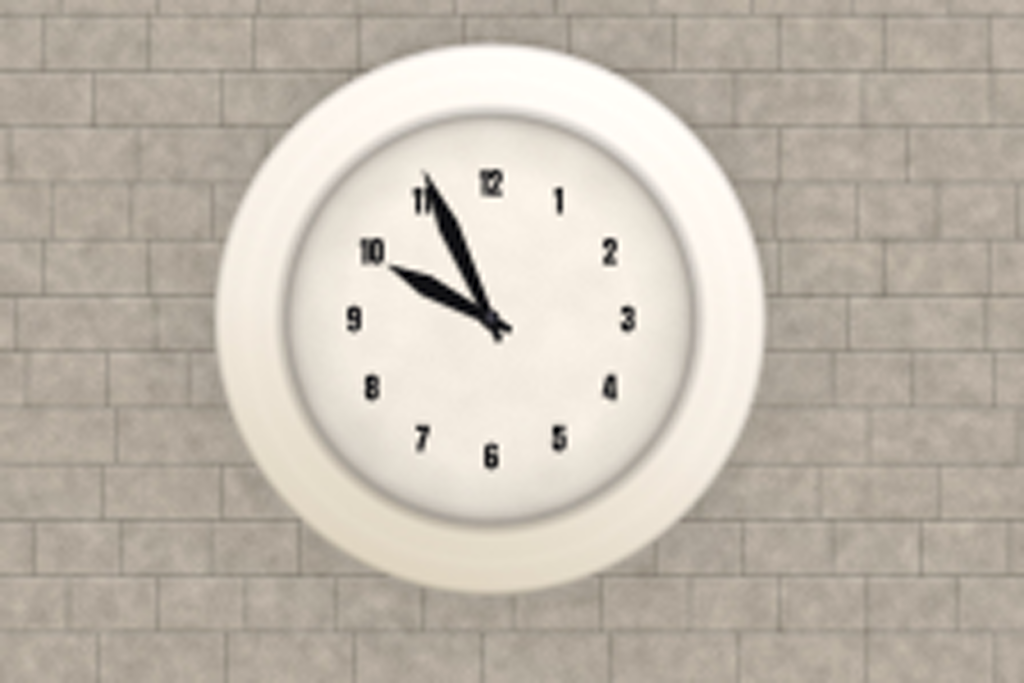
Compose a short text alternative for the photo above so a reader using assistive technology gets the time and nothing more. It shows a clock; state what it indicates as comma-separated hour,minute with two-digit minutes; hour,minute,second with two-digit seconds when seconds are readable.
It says 9,56
